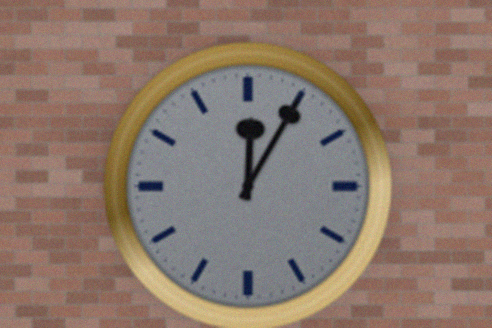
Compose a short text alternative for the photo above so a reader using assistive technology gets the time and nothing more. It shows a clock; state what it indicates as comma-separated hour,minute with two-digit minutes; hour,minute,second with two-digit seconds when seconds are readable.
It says 12,05
